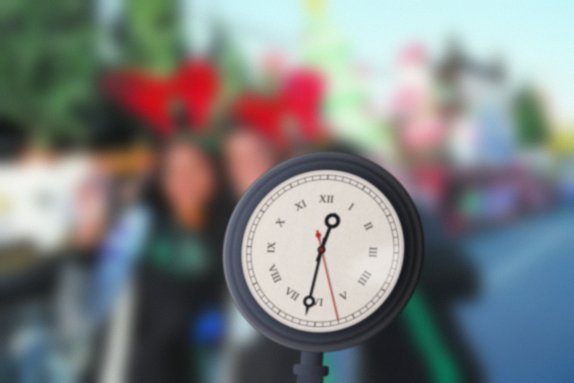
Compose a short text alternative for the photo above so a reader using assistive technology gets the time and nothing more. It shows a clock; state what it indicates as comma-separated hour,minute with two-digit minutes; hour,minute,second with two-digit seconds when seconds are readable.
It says 12,31,27
